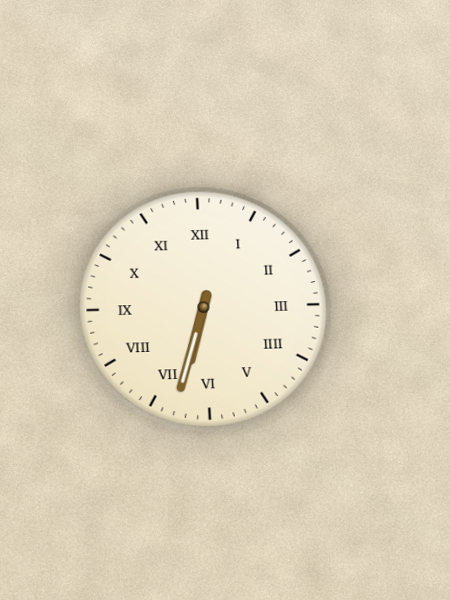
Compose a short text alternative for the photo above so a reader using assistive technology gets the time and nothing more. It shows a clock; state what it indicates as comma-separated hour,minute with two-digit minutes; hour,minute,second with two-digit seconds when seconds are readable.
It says 6,33
